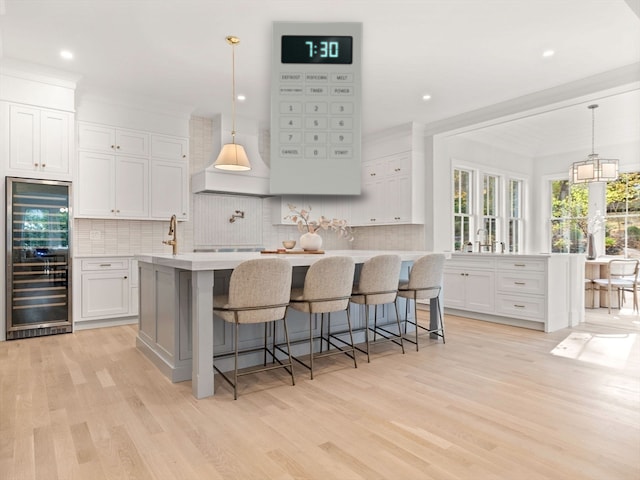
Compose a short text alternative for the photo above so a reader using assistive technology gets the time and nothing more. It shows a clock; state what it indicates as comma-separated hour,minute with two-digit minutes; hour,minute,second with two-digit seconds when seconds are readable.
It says 7,30
